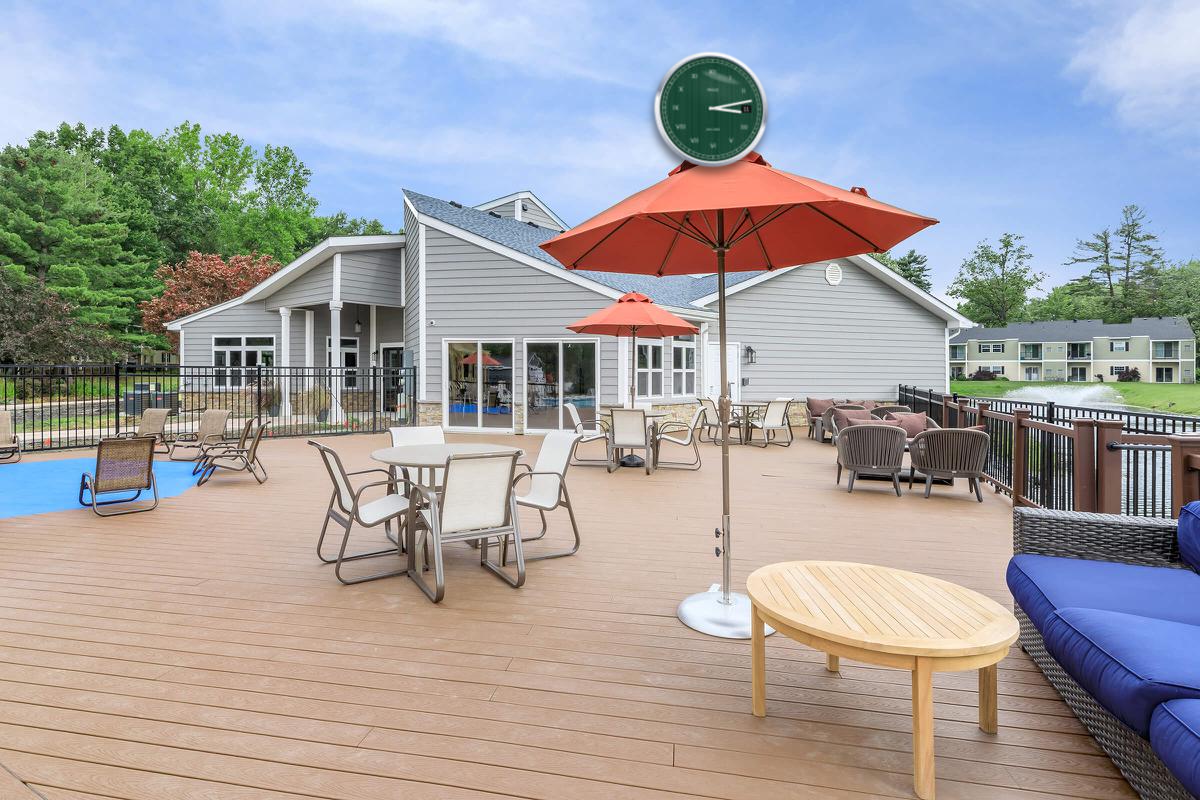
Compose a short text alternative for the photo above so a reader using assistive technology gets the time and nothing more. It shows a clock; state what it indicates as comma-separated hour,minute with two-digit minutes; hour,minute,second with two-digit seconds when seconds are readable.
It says 3,13
